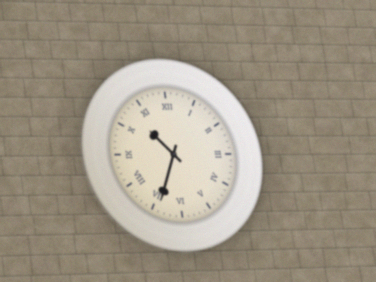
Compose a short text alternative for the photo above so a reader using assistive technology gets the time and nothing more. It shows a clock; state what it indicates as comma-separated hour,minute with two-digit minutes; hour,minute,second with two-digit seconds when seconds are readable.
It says 10,34
